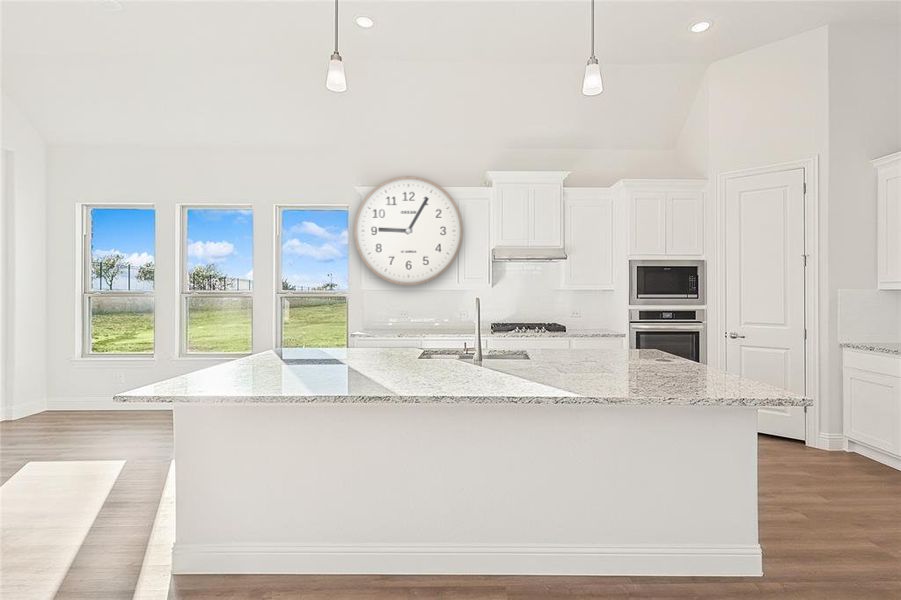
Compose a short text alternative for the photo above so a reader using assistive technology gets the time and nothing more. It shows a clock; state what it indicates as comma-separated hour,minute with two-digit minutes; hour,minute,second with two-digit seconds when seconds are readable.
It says 9,05
